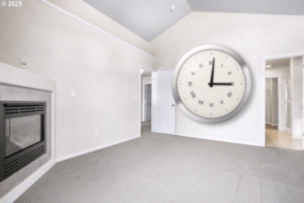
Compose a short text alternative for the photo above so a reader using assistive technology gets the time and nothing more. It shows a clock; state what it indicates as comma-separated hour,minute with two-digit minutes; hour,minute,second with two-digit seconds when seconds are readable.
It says 3,01
